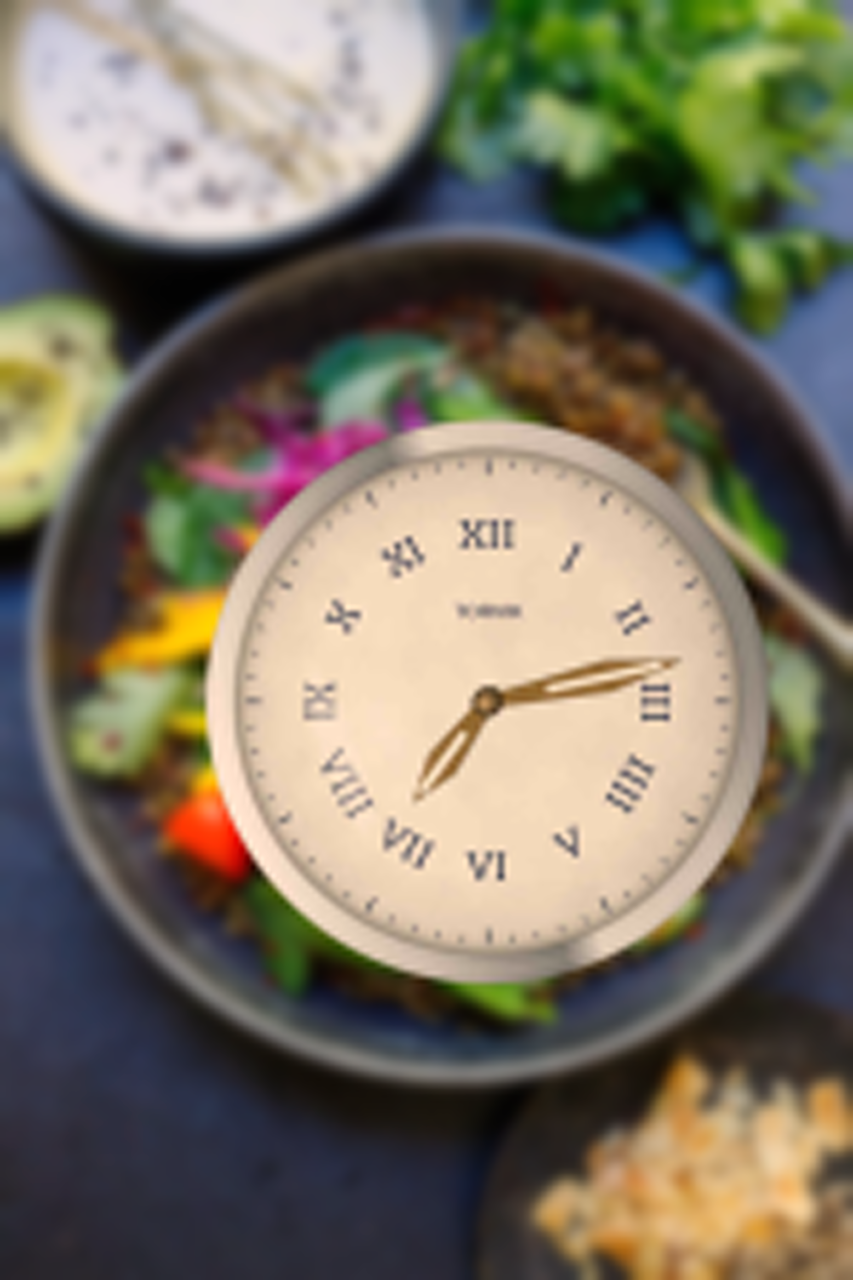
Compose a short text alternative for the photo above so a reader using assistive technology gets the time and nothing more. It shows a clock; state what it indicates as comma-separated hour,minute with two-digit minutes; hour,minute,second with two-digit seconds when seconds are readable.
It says 7,13
